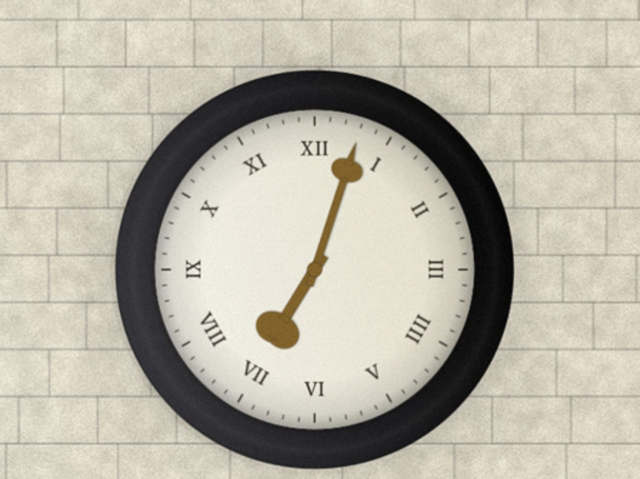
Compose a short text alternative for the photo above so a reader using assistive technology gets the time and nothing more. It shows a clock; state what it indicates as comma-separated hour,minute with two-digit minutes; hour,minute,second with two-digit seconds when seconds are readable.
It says 7,03
